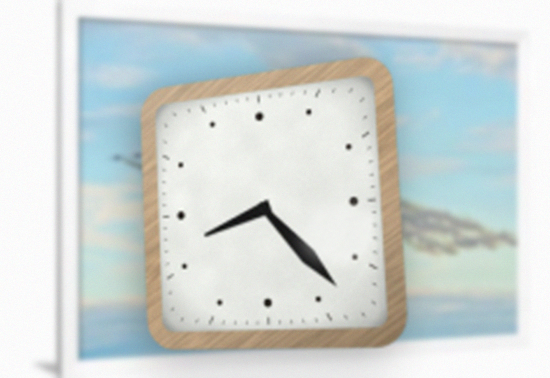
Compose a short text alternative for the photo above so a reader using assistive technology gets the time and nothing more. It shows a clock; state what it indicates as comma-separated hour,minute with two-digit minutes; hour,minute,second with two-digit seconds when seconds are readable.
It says 8,23
